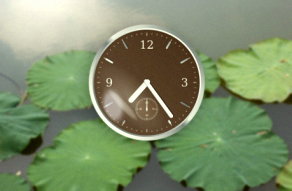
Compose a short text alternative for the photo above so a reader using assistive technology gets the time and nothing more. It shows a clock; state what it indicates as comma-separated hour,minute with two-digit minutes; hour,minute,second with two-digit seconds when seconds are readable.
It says 7,24
